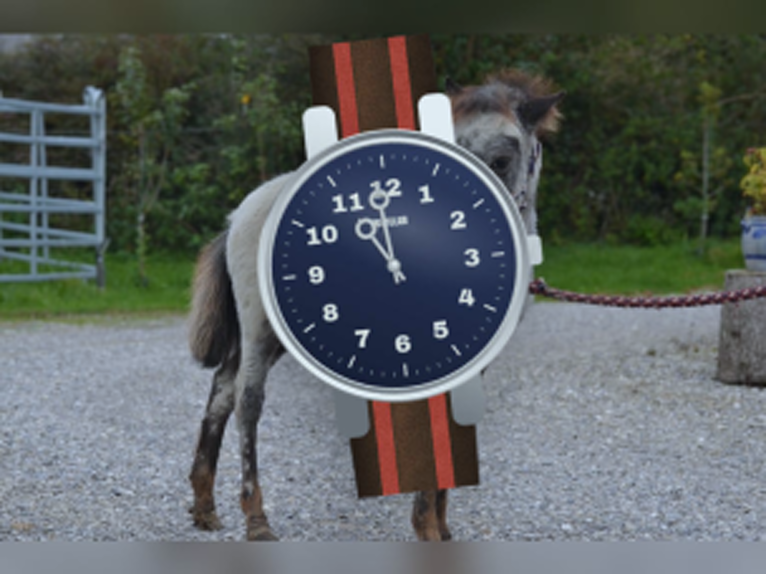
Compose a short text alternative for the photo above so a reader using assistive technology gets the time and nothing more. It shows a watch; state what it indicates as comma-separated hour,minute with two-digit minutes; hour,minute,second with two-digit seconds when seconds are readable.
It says 10,59
